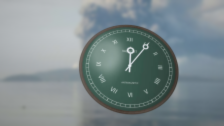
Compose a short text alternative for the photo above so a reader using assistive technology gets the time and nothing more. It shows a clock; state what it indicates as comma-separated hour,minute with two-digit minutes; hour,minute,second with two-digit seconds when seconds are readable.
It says 12,06
